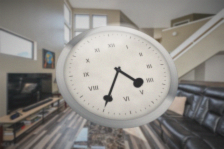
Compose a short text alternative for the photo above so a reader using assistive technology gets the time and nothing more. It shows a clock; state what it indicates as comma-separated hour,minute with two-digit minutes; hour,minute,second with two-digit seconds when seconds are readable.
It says 4,35
